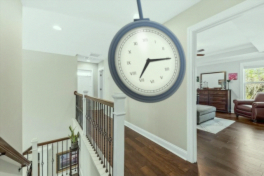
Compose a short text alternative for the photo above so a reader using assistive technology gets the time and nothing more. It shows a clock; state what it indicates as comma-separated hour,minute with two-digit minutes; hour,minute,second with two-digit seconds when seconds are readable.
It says 7,15
